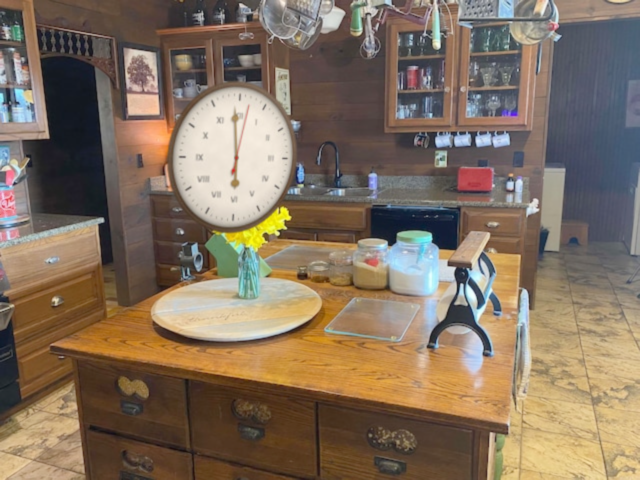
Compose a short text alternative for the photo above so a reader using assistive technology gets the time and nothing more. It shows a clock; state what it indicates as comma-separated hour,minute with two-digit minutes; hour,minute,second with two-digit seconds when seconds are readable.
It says 5,59,02
